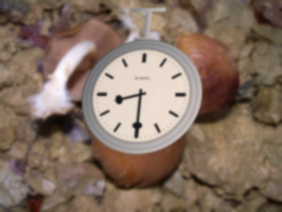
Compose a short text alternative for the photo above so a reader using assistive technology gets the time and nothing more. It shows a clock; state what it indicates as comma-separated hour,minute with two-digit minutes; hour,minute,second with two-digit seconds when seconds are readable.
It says 8,30
